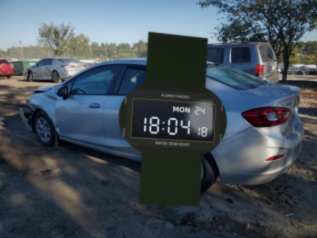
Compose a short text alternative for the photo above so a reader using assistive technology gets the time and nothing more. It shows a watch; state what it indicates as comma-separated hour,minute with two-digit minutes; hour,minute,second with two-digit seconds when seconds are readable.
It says 18,04,18
